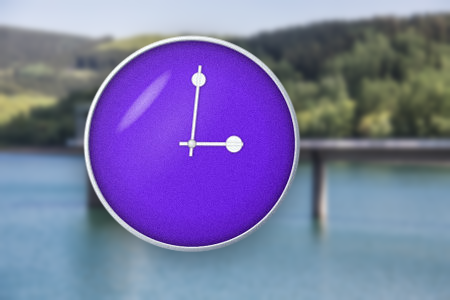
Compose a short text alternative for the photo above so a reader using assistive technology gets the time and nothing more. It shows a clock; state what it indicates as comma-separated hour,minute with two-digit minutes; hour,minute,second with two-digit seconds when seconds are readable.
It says 3,01
